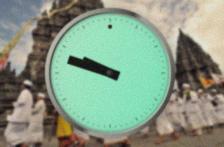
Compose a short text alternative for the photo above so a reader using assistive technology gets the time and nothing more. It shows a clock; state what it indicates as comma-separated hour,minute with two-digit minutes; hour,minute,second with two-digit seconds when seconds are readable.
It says 9,48
